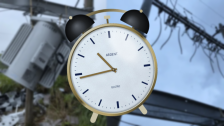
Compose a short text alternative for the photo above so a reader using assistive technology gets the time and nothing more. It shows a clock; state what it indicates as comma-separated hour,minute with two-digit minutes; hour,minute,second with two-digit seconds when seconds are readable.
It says 10,44
